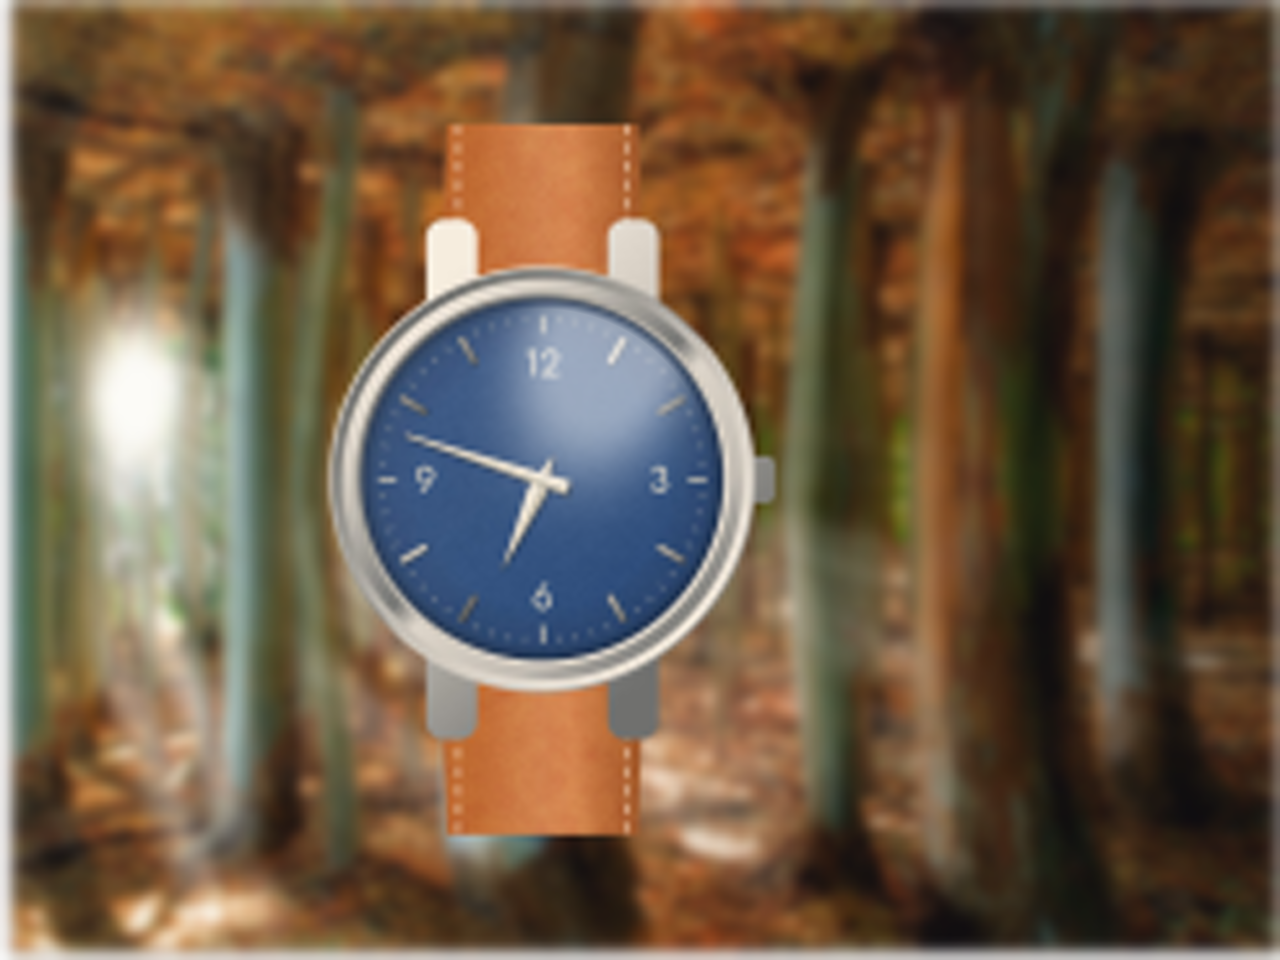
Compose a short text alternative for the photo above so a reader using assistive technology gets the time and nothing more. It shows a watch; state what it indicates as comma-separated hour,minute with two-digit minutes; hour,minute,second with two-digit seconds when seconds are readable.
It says 6,48
